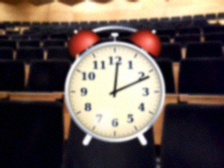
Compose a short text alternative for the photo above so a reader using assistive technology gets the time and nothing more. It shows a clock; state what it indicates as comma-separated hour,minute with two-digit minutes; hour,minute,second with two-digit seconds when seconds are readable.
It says 12,11
